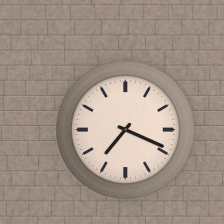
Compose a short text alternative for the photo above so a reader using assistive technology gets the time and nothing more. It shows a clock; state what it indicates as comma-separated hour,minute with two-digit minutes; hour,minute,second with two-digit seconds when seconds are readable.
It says 7,19
